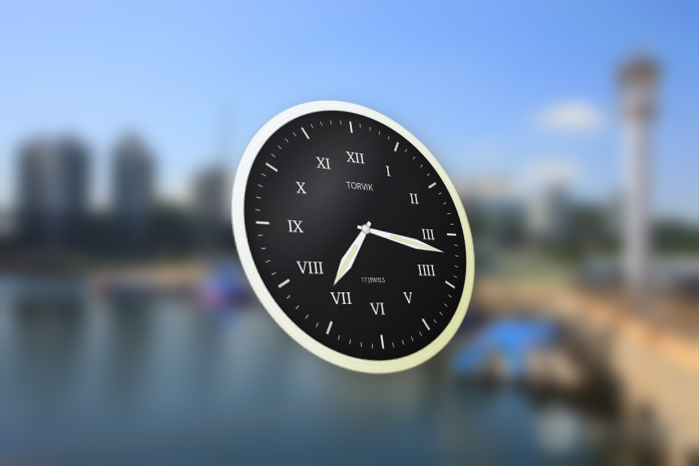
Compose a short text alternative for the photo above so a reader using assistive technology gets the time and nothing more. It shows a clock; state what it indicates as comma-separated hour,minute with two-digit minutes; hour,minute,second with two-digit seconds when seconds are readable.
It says 7,17
